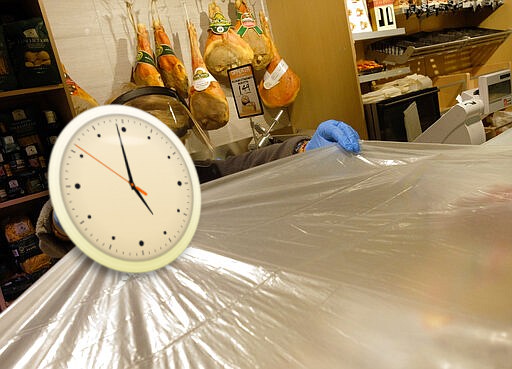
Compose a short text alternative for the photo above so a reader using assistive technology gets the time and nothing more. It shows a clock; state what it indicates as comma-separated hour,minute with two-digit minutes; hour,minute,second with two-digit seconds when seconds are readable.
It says 4,58,51
